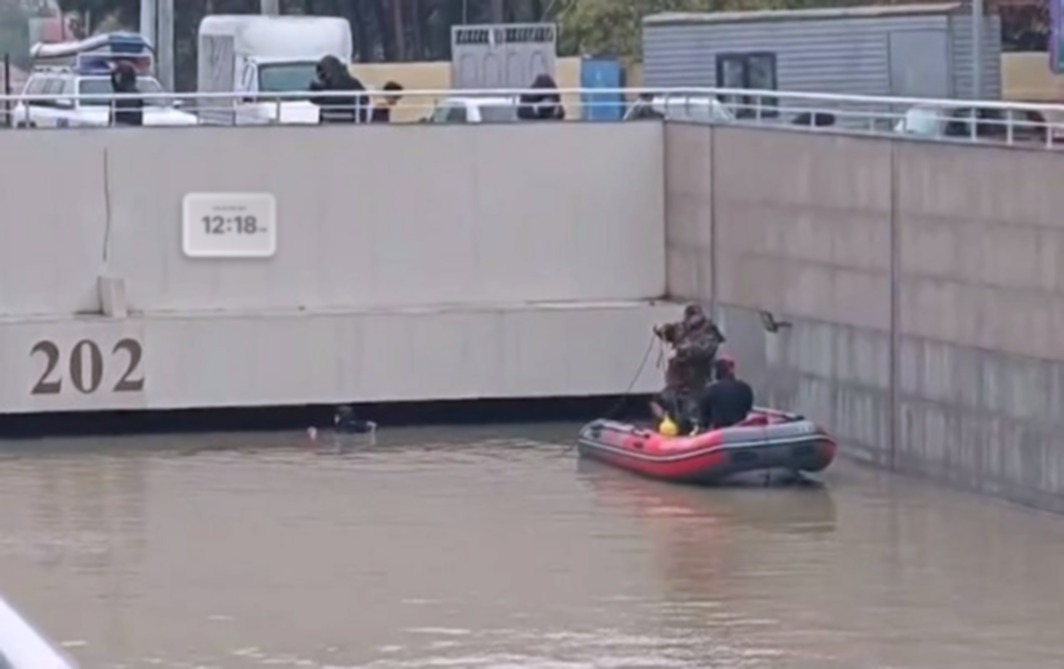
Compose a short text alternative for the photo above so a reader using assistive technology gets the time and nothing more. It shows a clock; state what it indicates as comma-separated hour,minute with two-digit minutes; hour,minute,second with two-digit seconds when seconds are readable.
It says 12,18
